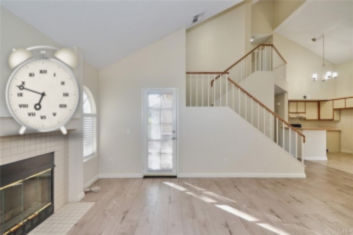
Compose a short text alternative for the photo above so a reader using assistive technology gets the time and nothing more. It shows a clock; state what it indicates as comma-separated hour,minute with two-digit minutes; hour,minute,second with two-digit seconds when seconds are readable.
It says 6,48
